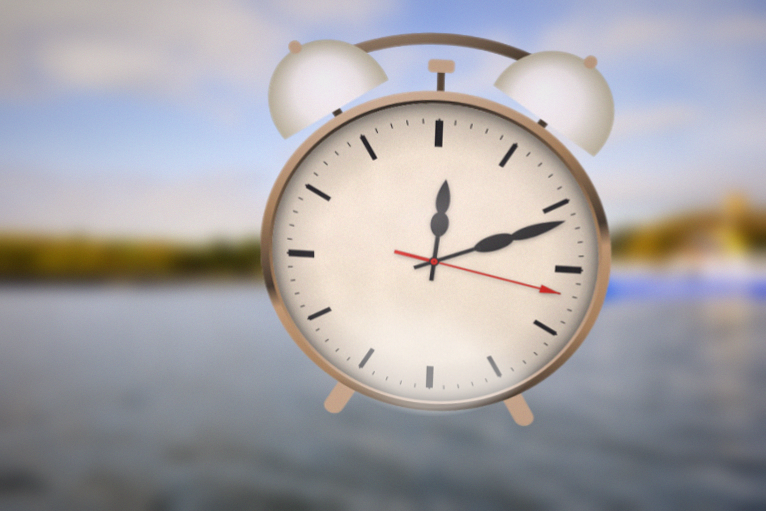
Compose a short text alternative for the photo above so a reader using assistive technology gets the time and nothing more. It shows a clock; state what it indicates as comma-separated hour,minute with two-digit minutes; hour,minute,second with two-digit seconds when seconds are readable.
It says 12,11,17
